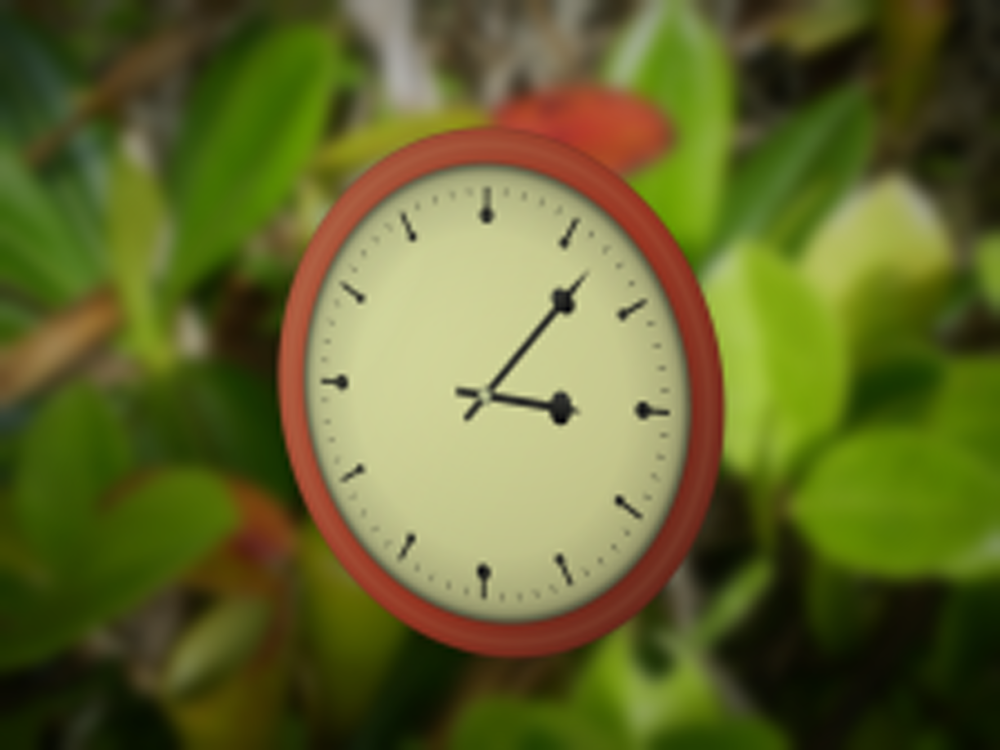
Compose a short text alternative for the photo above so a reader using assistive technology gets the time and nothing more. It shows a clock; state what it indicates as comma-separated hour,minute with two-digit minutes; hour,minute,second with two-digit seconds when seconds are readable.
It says 3,07
